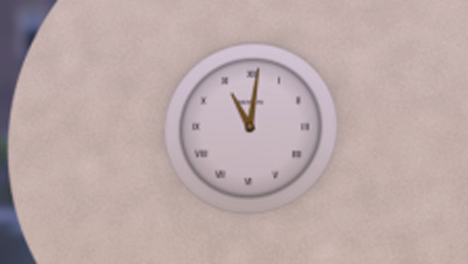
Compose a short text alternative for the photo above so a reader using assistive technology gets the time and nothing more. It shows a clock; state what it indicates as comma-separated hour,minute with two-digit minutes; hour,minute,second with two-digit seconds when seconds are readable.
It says 11,01
